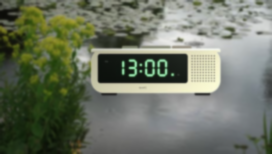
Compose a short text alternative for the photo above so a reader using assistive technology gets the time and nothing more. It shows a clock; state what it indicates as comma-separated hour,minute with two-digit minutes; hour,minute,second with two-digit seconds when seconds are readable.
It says 13,00
